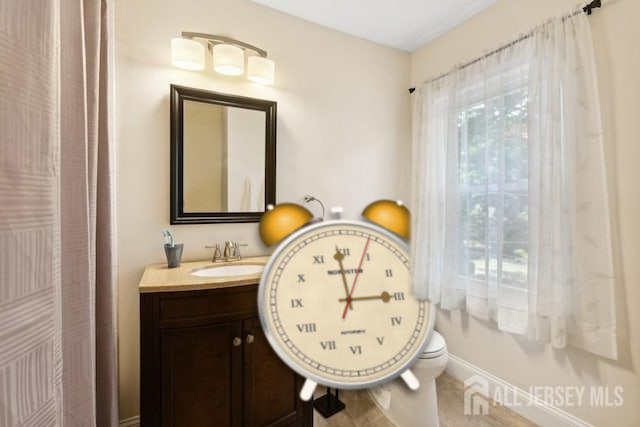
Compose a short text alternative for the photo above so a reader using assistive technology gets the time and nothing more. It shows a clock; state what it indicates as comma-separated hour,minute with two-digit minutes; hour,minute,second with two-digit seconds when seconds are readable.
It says 2,59,04
